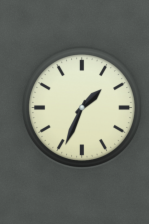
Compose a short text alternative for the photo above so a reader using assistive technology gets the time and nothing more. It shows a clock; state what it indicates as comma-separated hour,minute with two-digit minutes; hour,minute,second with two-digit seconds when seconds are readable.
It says 1,34
